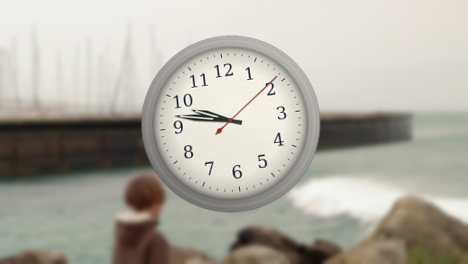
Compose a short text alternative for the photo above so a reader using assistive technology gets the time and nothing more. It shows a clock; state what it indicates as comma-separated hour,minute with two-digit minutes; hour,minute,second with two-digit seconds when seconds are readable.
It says 9,47,09
